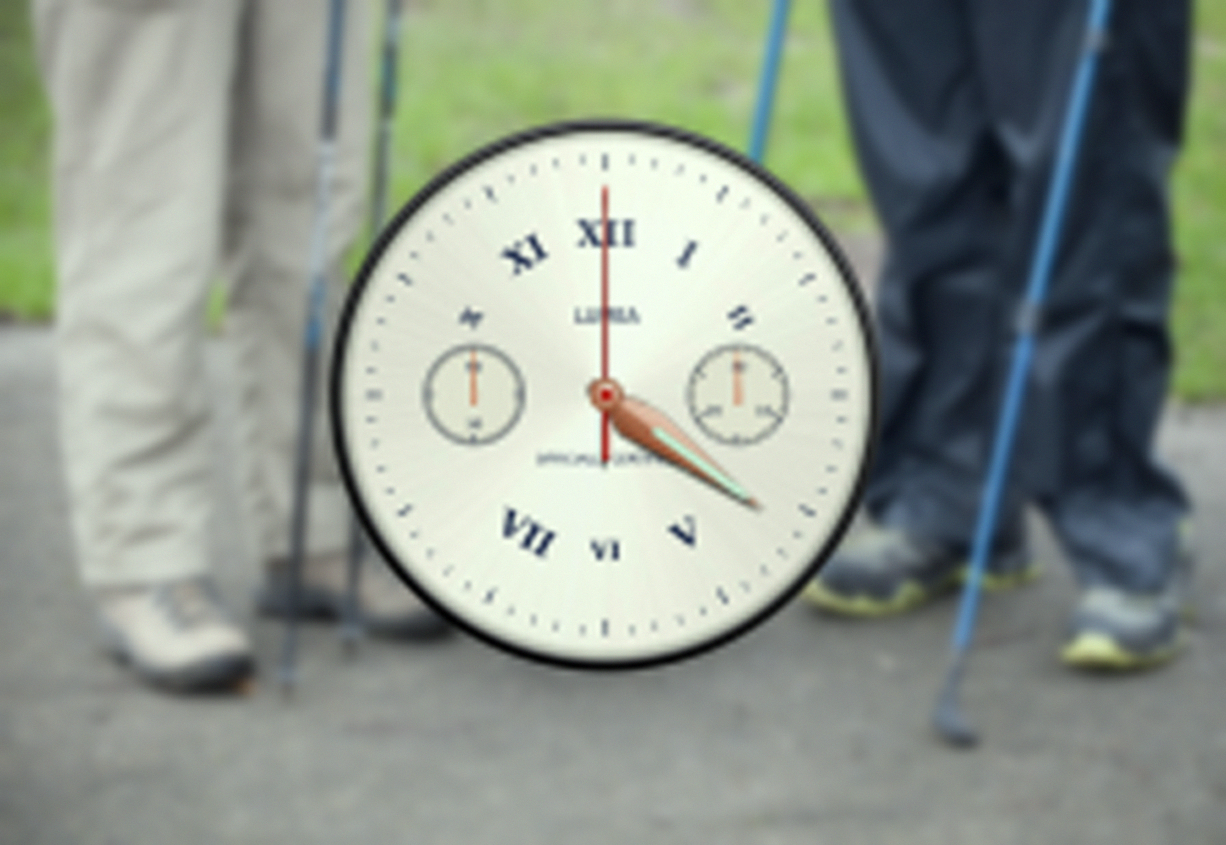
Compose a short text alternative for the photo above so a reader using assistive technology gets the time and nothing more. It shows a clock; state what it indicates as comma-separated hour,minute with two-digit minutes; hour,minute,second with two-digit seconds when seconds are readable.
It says 4,21
